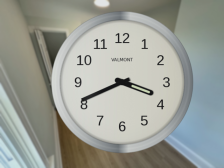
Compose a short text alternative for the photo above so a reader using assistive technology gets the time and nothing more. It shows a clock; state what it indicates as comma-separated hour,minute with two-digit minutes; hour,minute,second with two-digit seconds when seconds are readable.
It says 3,41
